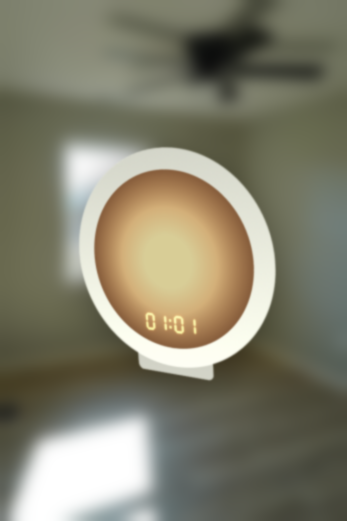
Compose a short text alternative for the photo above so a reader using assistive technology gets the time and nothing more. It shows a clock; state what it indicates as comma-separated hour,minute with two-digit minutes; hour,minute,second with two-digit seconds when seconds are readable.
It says 1,01
